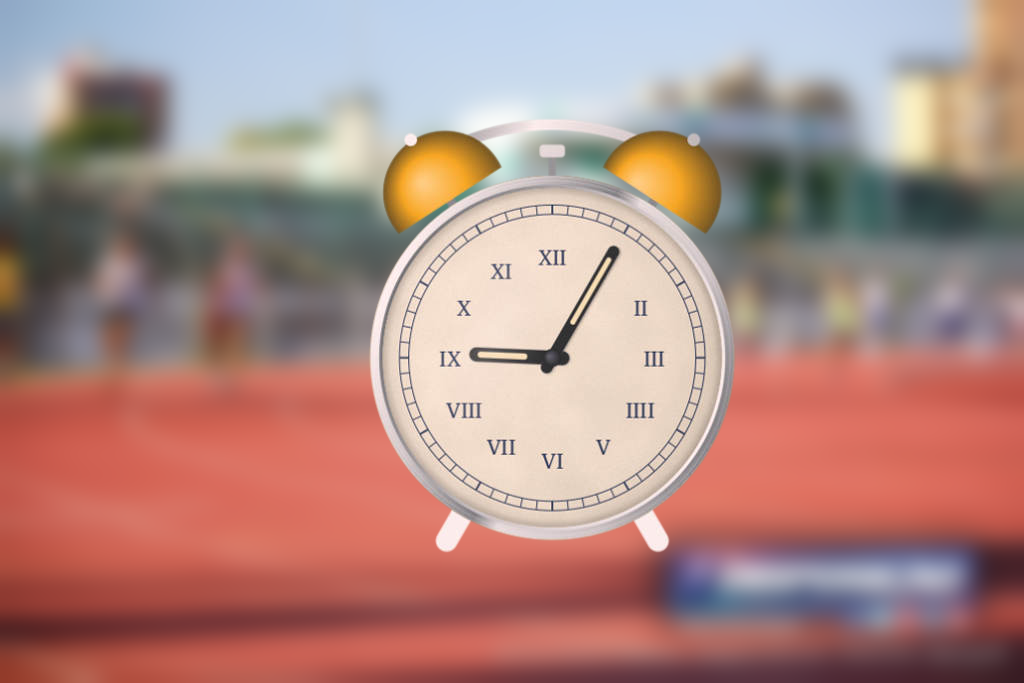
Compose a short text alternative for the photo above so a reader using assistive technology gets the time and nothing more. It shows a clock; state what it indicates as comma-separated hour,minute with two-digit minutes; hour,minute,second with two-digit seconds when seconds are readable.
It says 9,05
